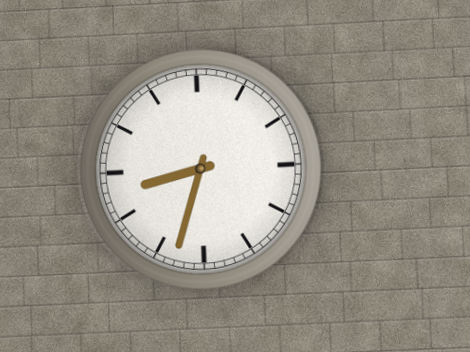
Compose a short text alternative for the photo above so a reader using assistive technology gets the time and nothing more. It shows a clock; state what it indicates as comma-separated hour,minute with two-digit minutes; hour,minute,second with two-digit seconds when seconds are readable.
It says 8,33
